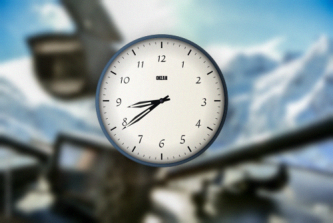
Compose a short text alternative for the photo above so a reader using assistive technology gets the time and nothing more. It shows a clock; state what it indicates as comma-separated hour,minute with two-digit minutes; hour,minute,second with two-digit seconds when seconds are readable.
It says 8,39
